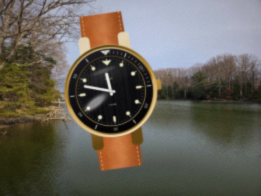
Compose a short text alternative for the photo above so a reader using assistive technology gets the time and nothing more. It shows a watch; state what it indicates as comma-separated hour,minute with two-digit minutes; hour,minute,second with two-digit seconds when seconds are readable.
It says 11,48
